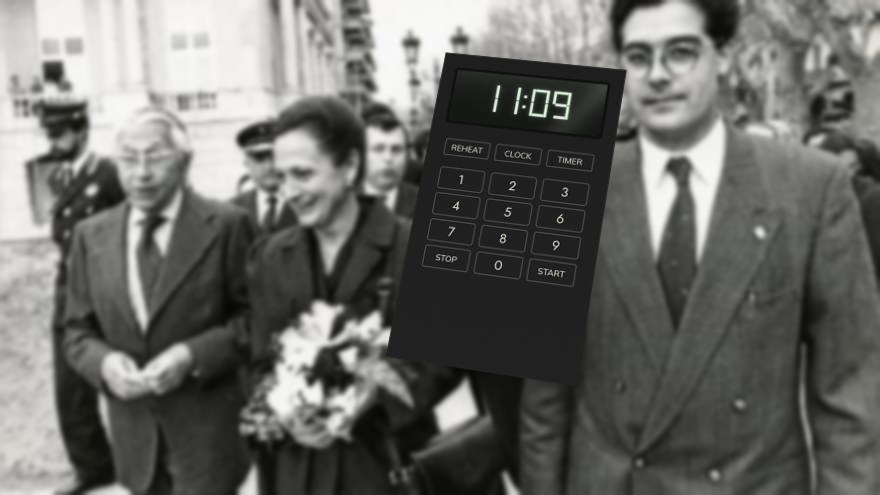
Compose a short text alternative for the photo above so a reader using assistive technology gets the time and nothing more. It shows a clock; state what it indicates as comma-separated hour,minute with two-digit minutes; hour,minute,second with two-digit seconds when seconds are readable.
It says 11,09
